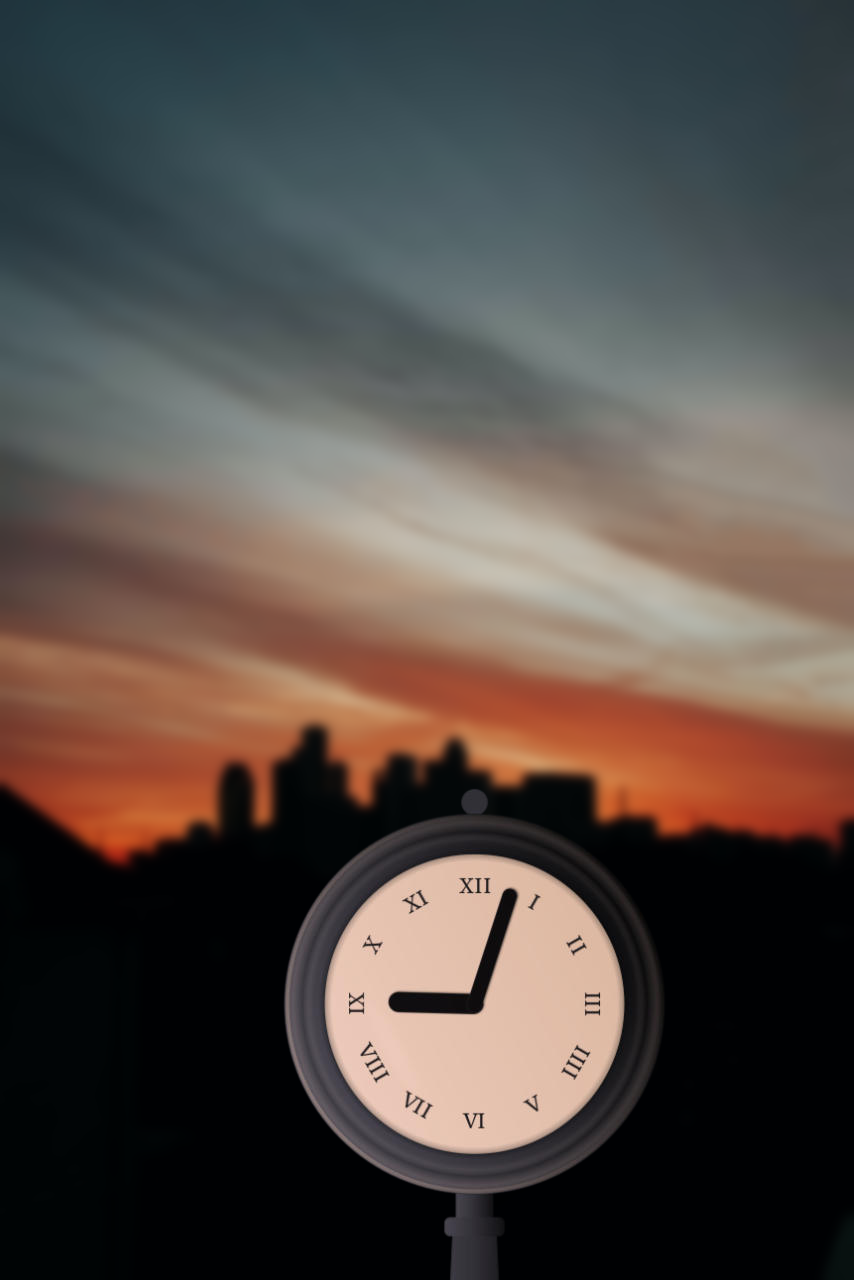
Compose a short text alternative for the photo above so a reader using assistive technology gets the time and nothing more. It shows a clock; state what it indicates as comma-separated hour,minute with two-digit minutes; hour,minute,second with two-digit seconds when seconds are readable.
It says 9,03
